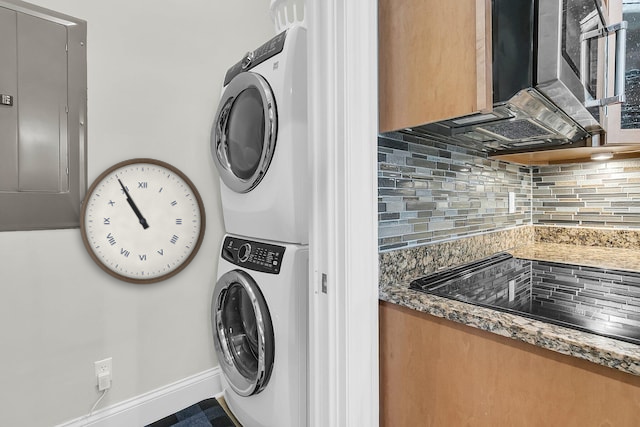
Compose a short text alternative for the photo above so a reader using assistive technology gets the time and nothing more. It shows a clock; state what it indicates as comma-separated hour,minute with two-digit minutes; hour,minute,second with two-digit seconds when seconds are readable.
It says 10,55
